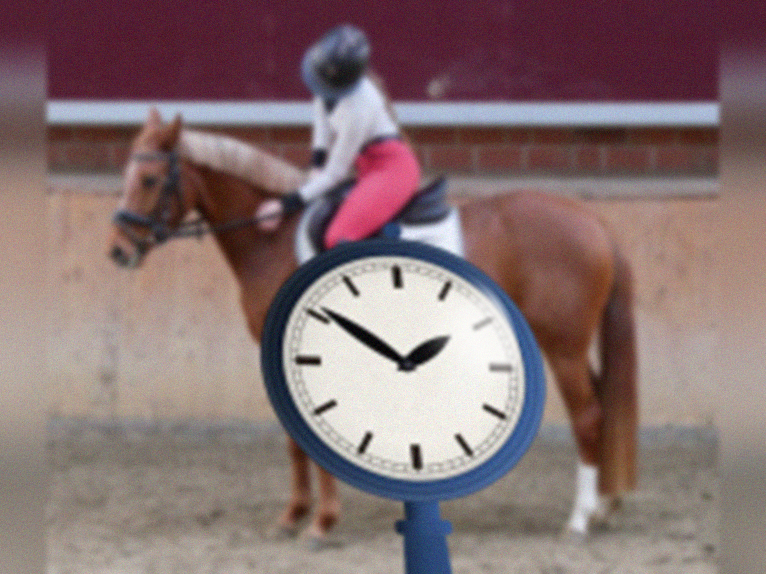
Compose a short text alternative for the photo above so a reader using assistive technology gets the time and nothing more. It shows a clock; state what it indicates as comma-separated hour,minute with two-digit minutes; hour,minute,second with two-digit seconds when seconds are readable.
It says 1,51
